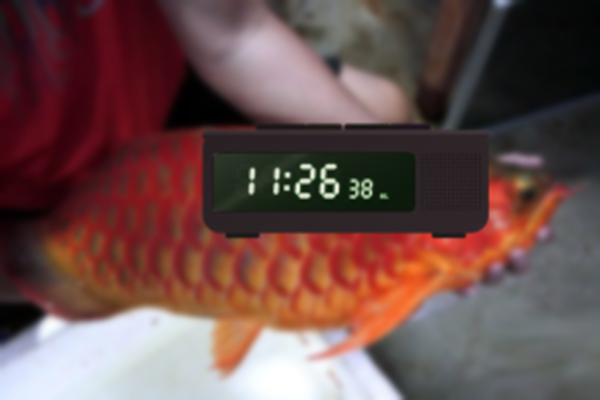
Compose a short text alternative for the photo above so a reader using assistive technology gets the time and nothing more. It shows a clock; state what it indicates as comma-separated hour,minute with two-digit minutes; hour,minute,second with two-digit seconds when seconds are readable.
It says 11,26,38
